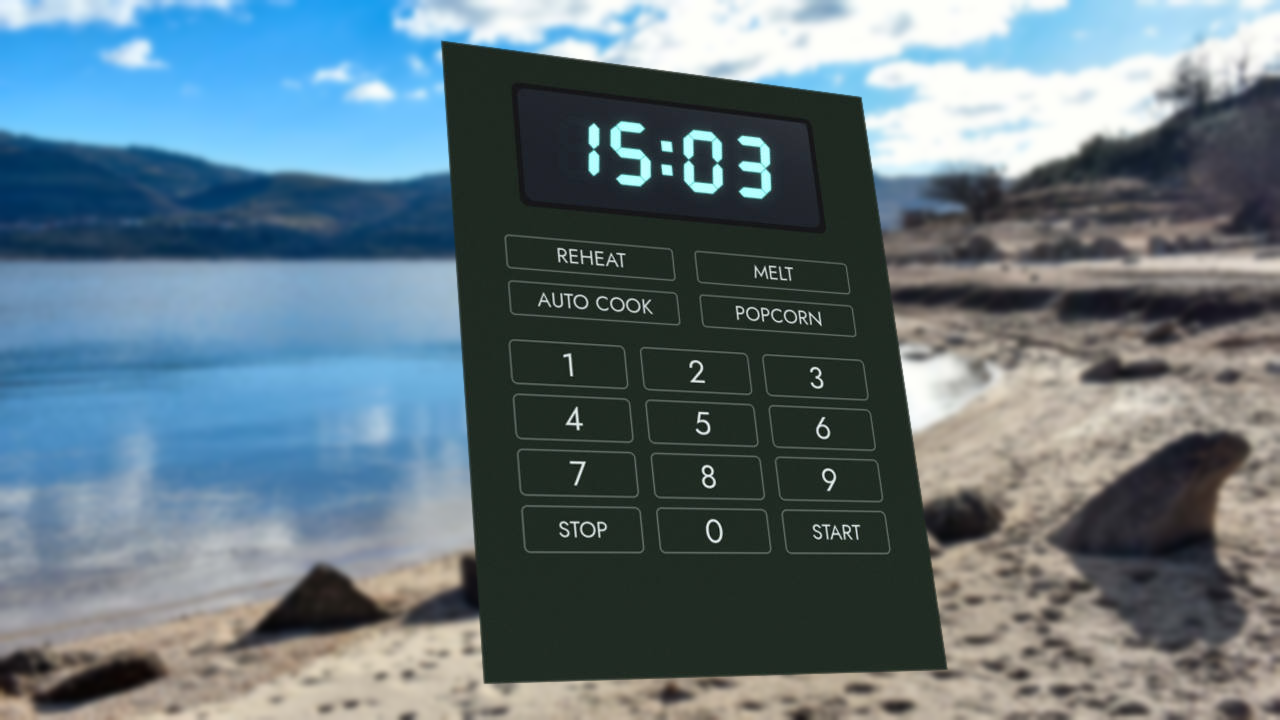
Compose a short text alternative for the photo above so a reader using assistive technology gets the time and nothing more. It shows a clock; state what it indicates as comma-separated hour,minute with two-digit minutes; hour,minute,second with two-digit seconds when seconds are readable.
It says 15,03
